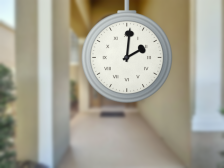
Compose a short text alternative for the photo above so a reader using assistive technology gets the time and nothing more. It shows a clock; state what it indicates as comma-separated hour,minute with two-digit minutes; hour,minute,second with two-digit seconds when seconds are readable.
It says 2,01
